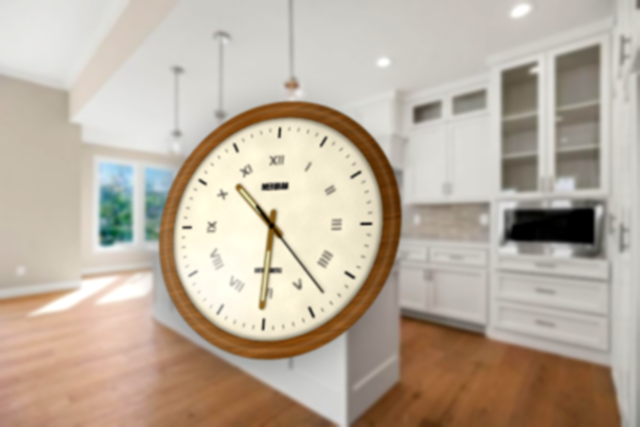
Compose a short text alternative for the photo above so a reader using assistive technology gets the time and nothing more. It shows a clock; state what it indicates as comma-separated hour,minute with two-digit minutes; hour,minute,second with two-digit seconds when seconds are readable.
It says 10,30,23
